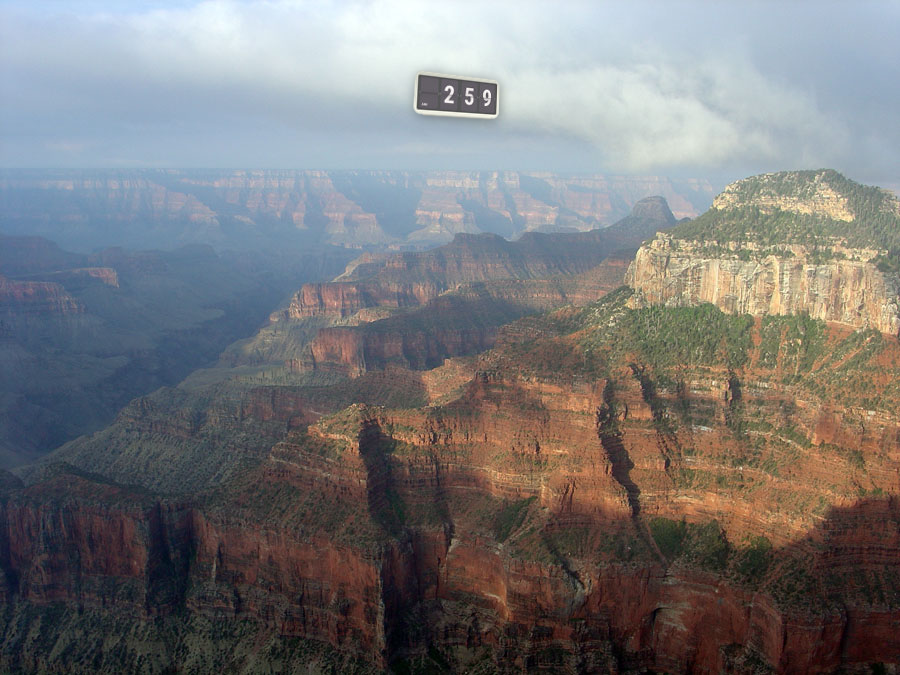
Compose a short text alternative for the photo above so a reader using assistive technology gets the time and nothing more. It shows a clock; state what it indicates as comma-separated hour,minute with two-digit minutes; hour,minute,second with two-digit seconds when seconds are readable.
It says 2,59
